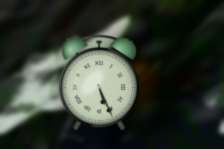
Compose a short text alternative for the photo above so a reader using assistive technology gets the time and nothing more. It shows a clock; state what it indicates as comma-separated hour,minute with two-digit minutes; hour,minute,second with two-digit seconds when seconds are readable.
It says 5,26
